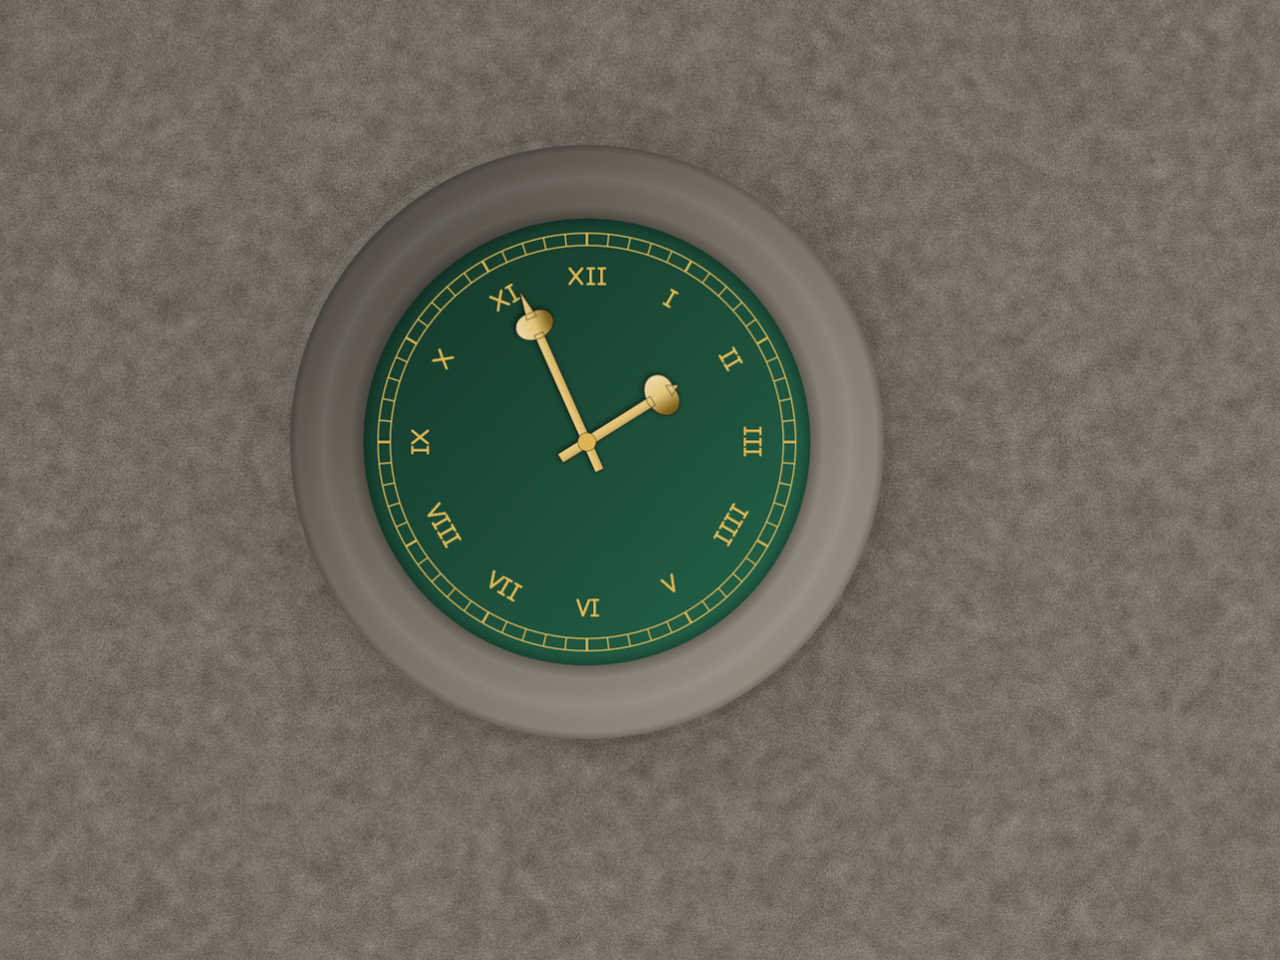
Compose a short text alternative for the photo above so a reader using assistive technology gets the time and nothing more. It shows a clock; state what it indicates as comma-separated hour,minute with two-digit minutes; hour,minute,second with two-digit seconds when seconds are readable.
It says 1,56
